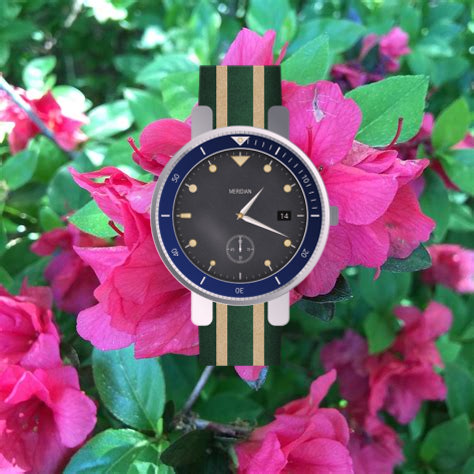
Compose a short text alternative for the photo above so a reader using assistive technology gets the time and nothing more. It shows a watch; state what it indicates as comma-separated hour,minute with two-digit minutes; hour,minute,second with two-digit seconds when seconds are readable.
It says 1,19
